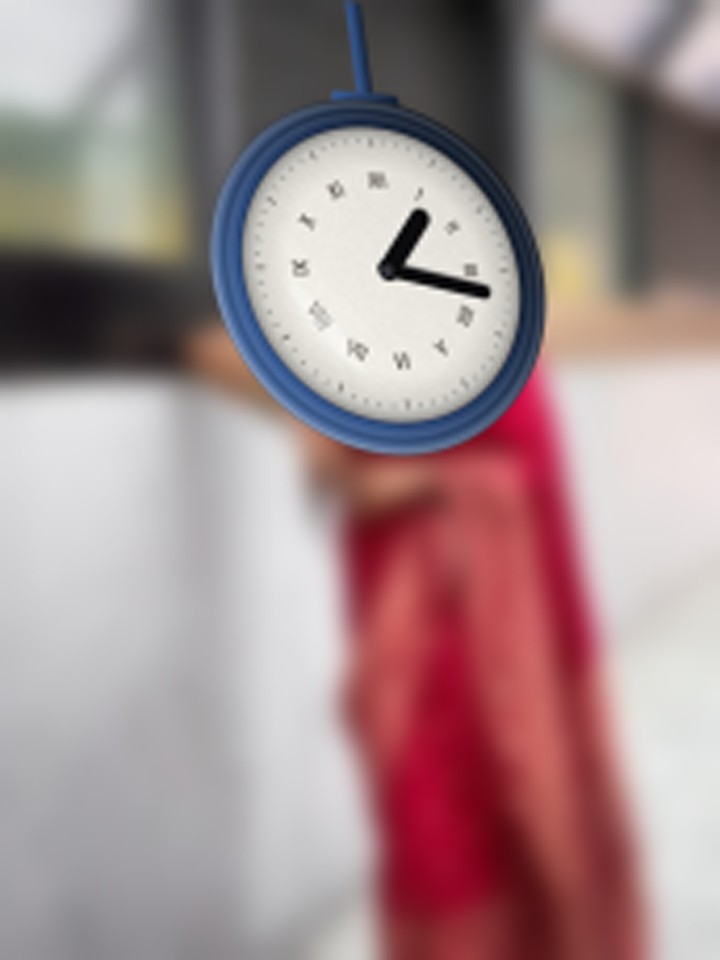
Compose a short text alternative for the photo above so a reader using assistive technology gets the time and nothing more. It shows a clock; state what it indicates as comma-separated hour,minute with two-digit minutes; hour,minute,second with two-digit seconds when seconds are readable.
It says 1,17
